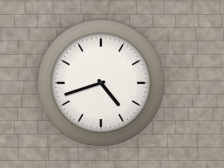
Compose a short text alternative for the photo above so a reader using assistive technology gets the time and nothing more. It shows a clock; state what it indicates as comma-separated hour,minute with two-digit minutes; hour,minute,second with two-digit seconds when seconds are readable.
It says 4,42
